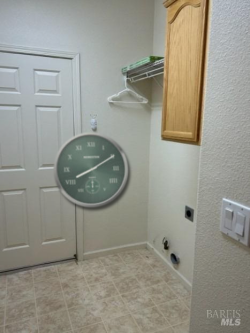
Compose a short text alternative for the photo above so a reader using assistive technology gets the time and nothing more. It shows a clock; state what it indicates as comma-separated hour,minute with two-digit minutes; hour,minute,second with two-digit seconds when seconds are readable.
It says 8,10
